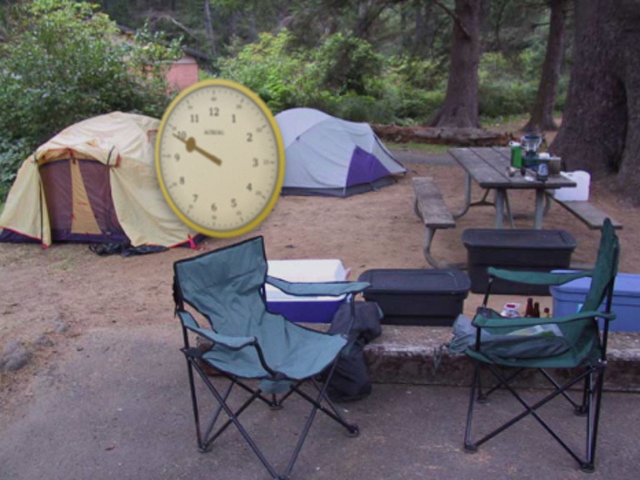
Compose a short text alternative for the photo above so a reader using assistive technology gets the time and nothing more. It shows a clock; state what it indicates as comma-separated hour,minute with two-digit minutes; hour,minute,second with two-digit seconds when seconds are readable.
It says 9,49
